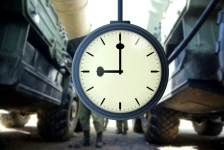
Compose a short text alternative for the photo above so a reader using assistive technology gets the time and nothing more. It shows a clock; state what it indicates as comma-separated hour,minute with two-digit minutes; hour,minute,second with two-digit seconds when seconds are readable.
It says 9,00
